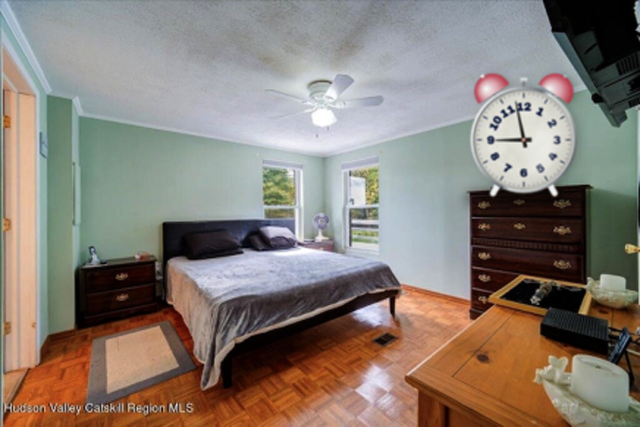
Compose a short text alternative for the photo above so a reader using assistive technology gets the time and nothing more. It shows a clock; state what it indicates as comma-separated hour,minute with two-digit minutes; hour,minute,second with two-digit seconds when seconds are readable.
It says 8,58
